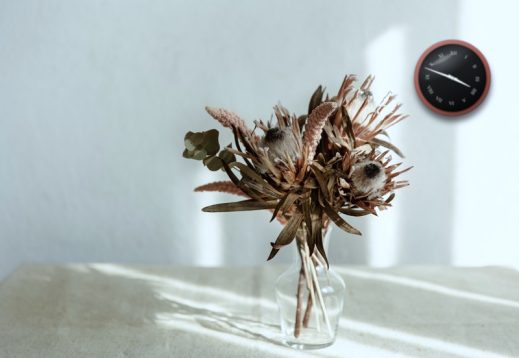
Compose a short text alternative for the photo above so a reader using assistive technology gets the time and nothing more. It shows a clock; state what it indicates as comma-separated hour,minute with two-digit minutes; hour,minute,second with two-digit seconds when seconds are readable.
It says 3,48
